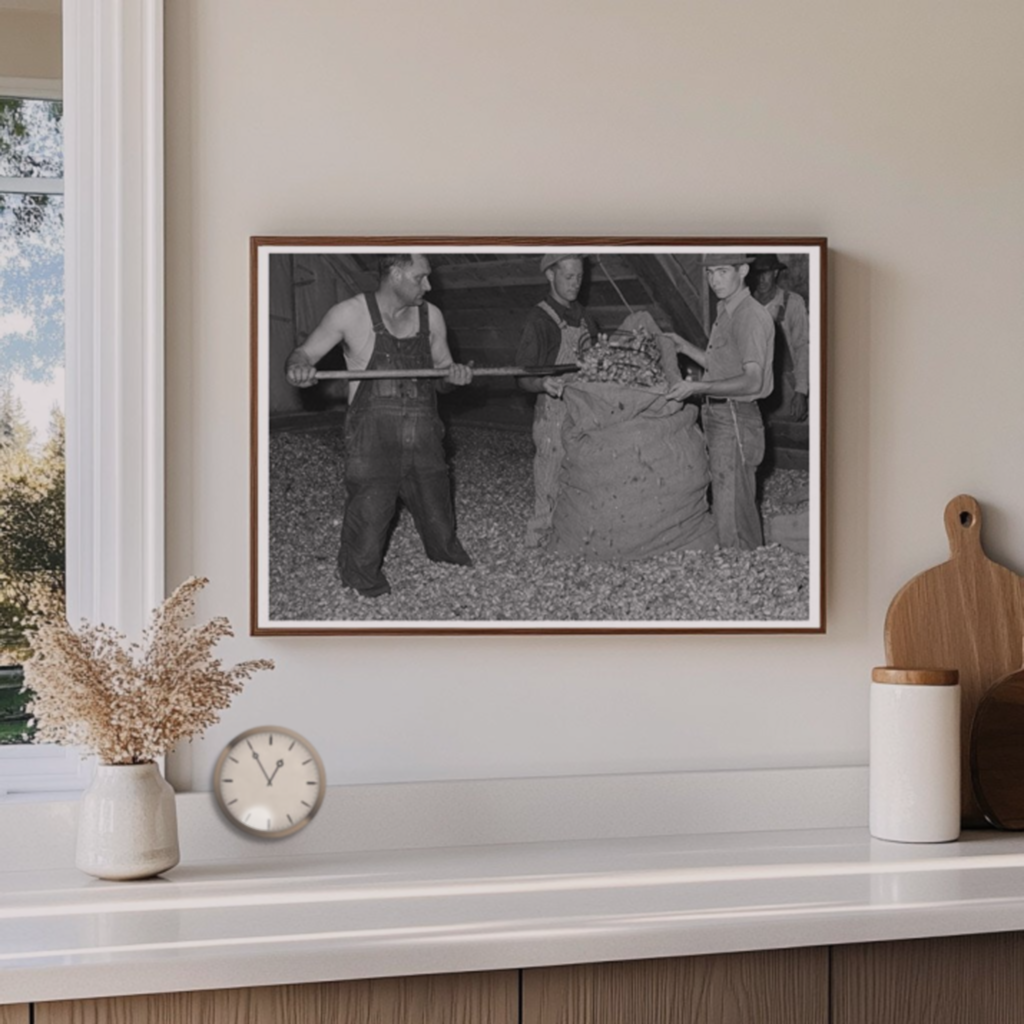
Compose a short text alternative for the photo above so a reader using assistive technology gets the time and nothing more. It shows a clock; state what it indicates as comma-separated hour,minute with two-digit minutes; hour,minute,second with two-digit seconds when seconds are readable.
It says 12,55
